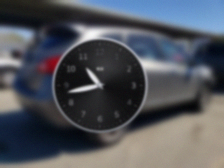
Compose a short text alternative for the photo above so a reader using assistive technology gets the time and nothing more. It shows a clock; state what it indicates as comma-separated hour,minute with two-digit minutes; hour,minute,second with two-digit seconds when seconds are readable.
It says 10,43
